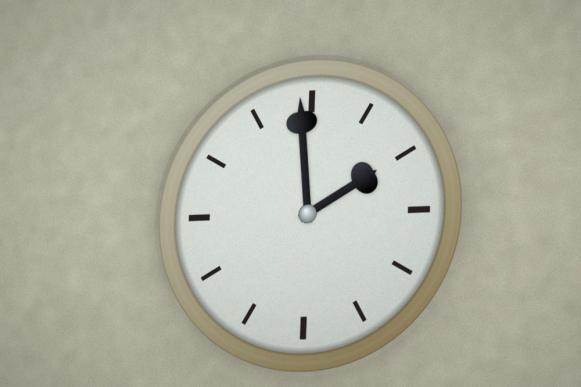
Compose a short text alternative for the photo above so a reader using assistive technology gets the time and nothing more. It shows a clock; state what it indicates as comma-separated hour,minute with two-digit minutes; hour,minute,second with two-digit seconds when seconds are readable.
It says 1,59
